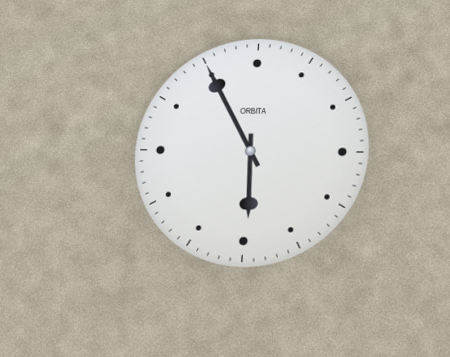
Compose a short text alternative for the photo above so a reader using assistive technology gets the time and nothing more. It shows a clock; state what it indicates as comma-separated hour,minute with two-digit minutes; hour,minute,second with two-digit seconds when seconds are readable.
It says 5,55
